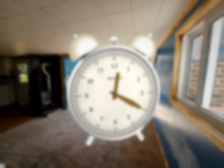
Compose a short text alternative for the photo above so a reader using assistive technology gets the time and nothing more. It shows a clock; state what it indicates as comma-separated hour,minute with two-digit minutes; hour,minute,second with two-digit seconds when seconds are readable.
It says 12,20
